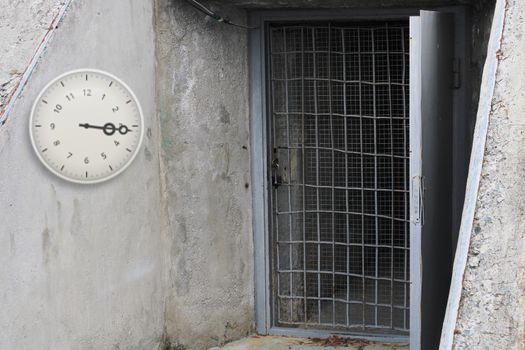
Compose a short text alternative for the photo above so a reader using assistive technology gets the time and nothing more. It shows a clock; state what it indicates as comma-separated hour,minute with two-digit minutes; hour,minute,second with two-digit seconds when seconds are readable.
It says 3,16
